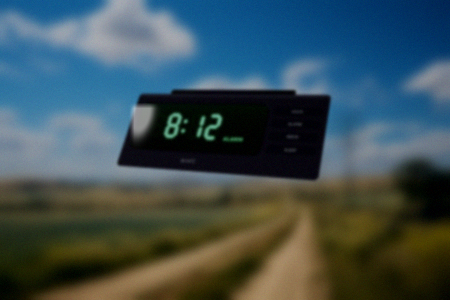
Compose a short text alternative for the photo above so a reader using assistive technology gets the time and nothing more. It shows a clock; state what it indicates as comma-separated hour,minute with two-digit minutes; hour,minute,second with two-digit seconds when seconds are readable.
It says 8,12
